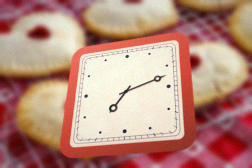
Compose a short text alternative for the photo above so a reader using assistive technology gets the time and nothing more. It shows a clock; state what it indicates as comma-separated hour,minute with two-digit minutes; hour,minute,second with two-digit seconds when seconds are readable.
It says 7,12
